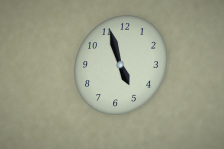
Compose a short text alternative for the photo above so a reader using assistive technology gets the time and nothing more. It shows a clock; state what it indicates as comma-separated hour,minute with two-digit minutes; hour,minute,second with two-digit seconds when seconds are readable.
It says 4,56
